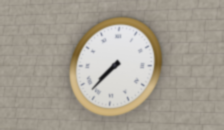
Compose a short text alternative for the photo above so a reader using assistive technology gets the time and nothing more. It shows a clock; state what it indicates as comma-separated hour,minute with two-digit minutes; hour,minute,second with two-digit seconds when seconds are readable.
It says 7,37
